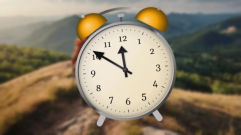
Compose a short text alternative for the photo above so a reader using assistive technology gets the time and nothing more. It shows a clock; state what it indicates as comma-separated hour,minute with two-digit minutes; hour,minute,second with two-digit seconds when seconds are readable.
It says 11,51
